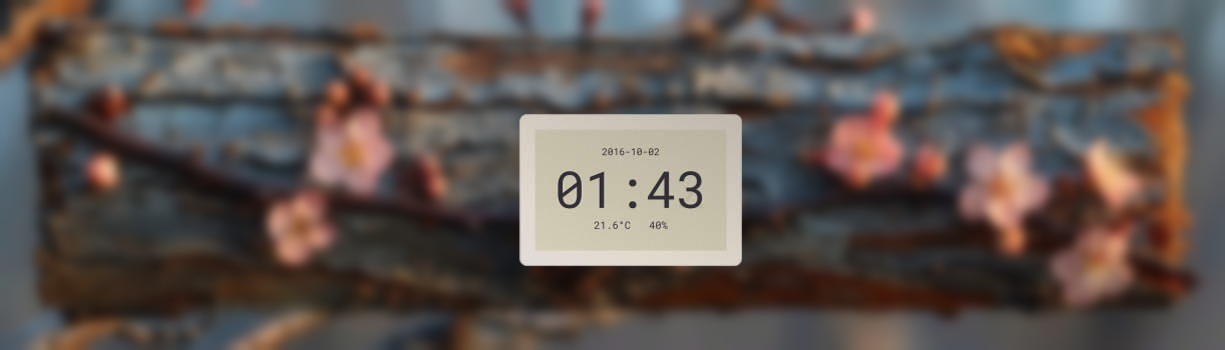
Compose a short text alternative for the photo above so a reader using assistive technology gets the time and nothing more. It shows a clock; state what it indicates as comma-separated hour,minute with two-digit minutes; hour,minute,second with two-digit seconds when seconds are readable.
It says 1,43
